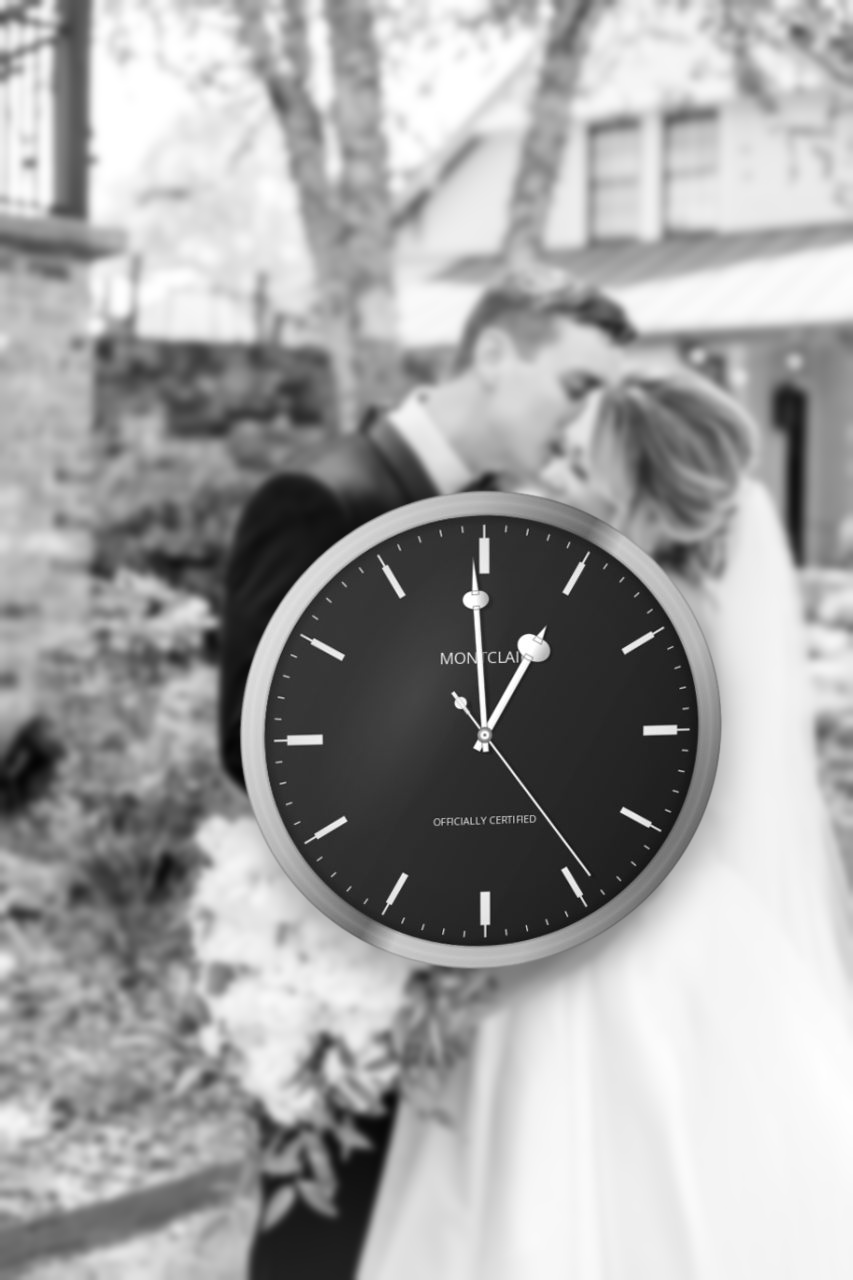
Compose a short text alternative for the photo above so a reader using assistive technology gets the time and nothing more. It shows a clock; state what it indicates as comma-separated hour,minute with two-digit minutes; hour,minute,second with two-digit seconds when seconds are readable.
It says 12,59,24
